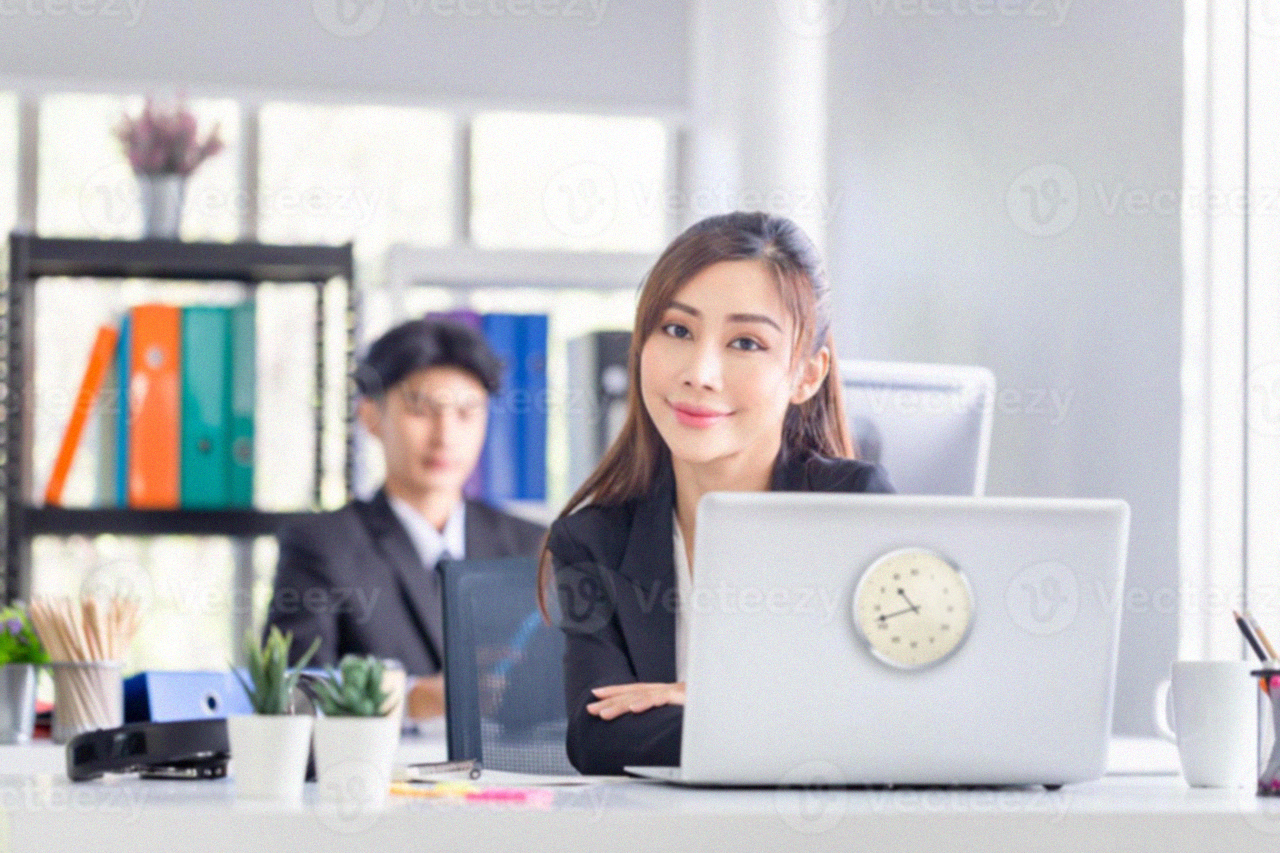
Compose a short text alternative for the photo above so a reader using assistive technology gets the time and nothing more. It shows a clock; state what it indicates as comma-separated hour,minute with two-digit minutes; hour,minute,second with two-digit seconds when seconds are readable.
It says 10,42
